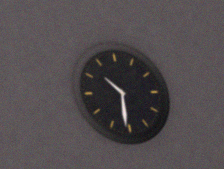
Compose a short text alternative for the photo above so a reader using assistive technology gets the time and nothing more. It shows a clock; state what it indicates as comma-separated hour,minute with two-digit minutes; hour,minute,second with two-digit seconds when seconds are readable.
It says 10,31
